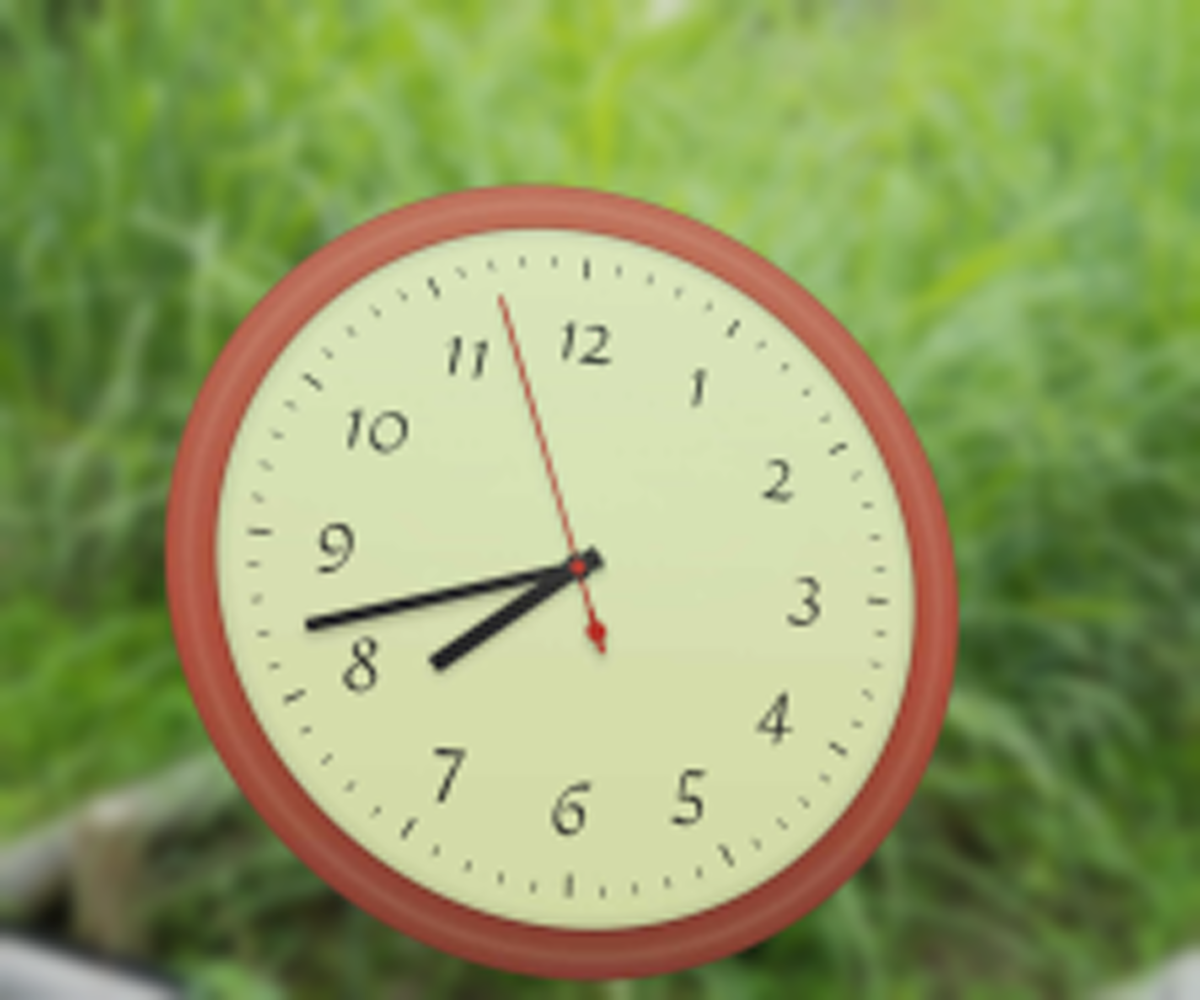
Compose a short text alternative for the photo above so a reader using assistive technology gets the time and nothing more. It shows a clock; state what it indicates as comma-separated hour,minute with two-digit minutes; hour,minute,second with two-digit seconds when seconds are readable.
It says 7,41,57
